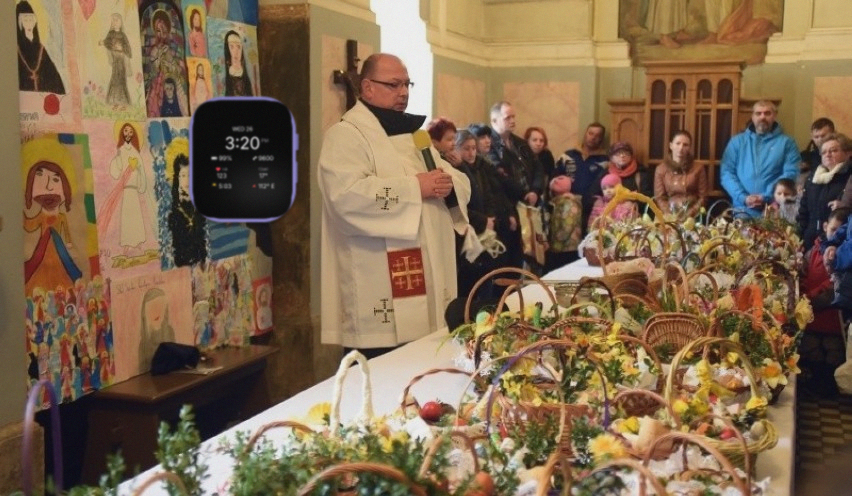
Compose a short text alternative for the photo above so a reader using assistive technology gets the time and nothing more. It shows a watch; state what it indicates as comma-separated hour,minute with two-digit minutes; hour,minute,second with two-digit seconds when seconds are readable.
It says 3,20
